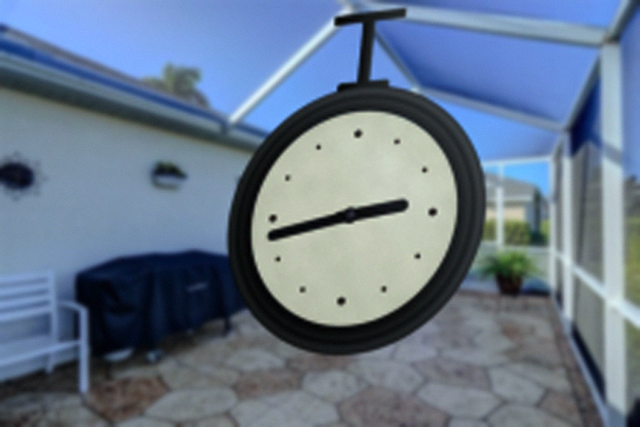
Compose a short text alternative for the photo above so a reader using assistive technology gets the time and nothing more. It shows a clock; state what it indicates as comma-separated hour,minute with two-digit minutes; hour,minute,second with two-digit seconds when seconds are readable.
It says 2,43
